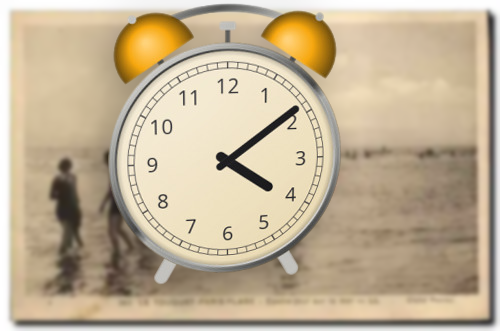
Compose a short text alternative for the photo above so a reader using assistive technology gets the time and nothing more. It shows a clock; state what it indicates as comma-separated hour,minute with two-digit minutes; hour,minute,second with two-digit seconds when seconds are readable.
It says 4,09
